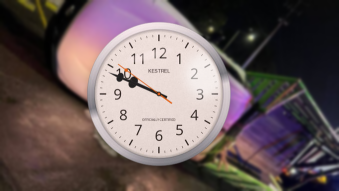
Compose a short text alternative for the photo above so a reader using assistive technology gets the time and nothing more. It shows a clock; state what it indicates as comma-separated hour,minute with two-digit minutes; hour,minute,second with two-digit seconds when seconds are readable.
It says 9,48,51
